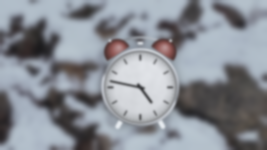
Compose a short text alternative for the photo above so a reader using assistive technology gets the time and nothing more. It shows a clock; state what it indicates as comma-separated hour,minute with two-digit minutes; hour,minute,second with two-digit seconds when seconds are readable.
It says 4,47
